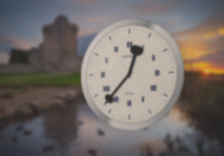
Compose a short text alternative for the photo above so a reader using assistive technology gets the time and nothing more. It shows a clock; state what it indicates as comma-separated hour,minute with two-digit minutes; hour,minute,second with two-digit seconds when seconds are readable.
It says 12,37
